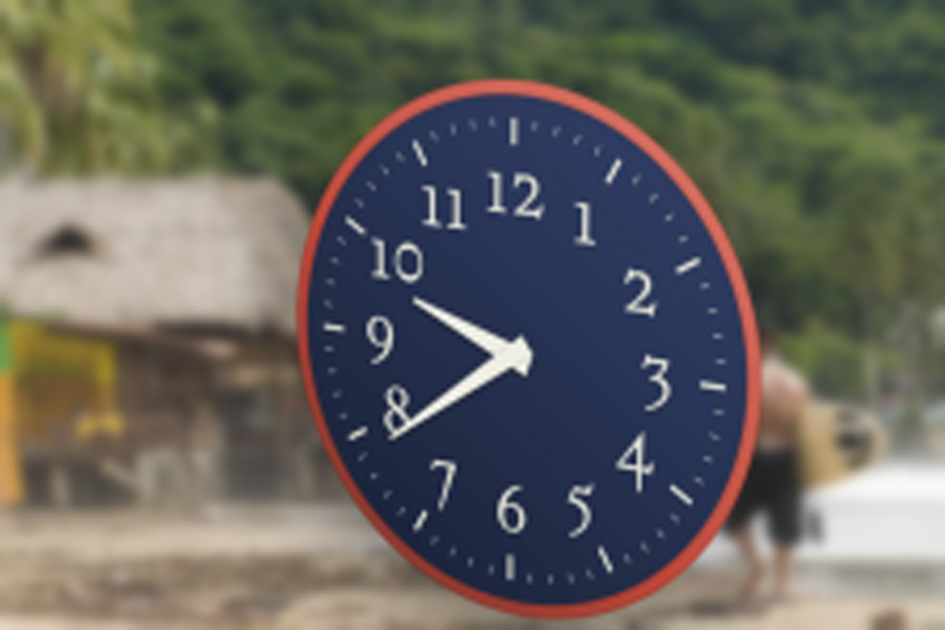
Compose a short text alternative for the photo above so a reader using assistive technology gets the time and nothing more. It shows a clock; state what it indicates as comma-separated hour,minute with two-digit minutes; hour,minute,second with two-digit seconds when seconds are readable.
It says 9,39
